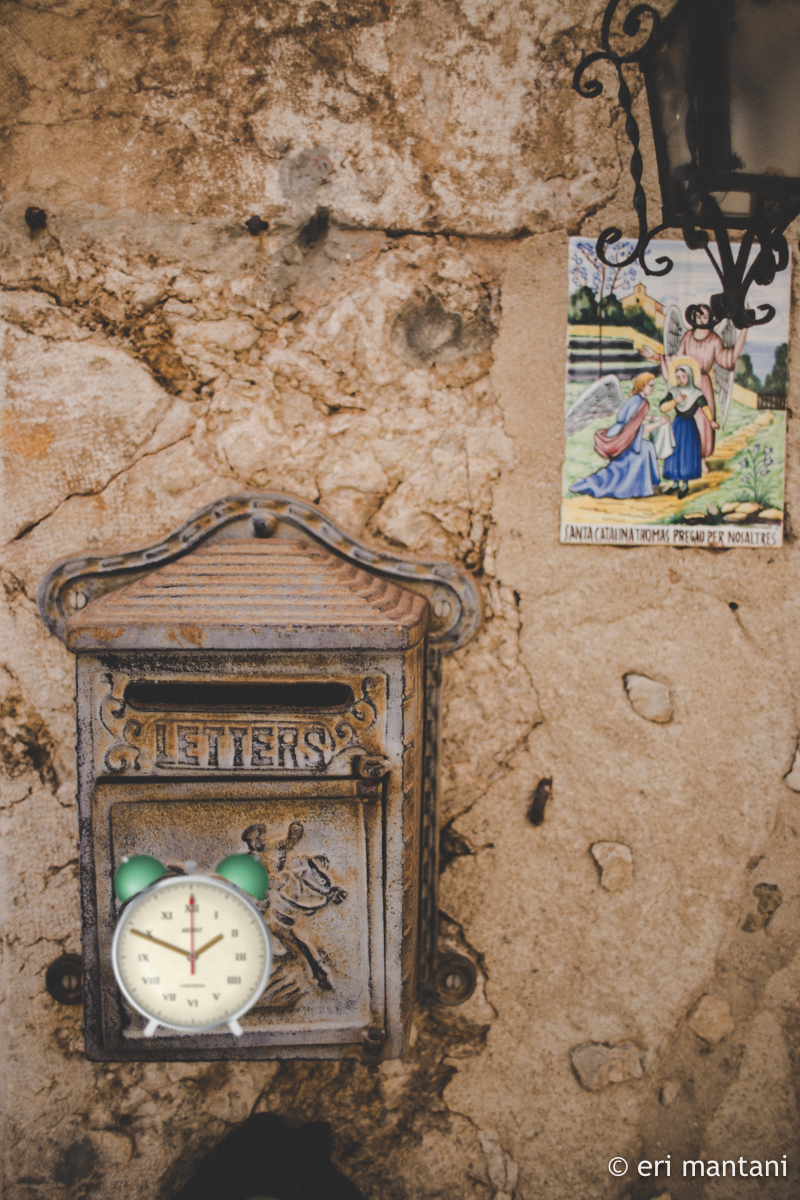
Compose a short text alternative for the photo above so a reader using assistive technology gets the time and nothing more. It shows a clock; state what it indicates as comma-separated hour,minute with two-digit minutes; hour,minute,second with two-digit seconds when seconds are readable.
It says 1,49,00
